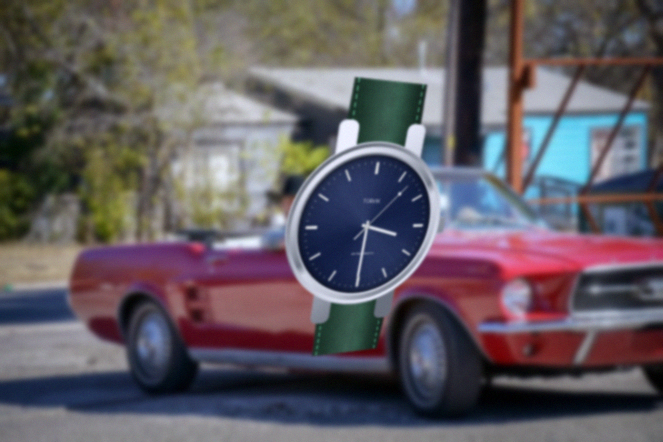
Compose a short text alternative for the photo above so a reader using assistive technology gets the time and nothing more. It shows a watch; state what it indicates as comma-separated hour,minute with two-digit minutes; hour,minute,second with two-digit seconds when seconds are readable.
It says 3,30,07
